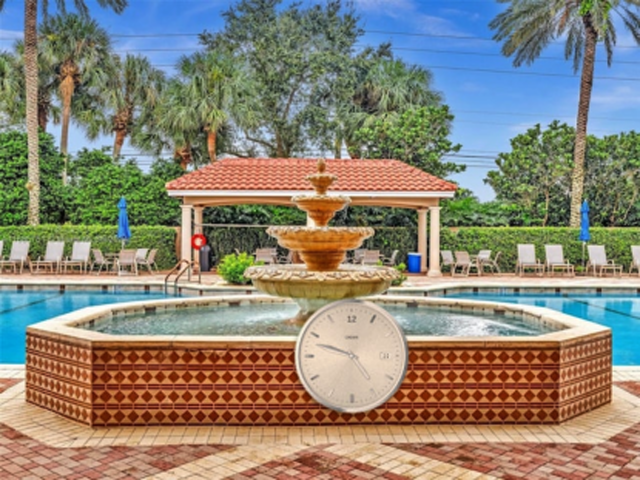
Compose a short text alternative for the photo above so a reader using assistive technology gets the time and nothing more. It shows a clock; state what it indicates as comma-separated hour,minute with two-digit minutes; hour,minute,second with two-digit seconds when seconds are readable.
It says 4,48
